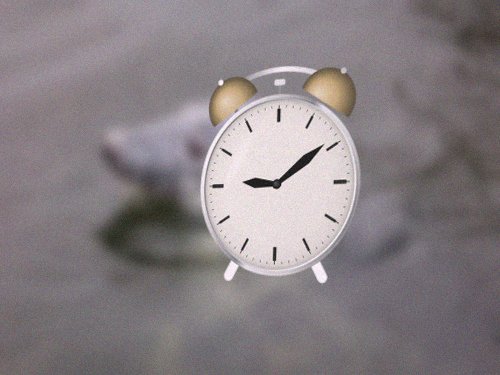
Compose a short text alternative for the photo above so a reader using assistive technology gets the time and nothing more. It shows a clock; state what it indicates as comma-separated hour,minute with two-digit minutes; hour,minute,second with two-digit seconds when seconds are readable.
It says 9,09
